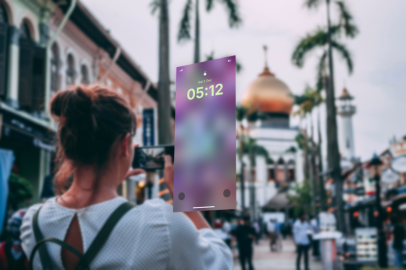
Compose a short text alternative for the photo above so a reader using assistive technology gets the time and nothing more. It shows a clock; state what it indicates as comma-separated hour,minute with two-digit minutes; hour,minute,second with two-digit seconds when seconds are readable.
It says 5,12
